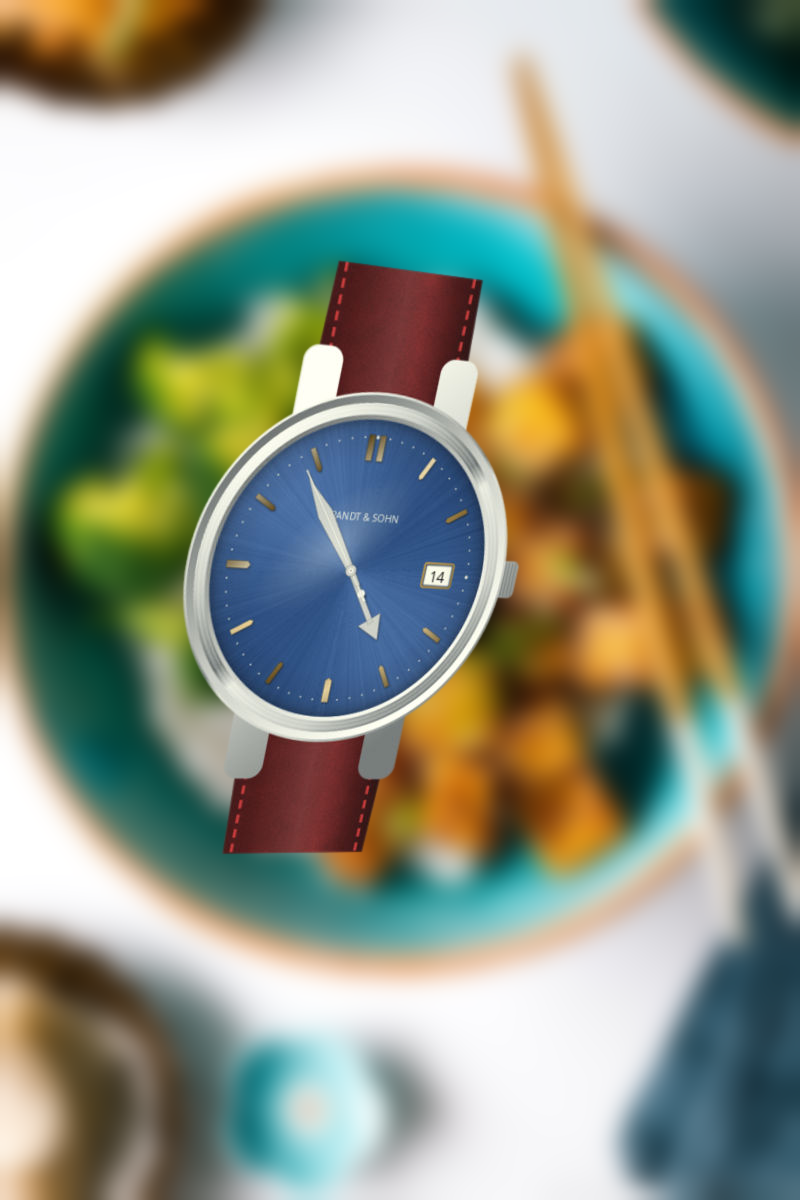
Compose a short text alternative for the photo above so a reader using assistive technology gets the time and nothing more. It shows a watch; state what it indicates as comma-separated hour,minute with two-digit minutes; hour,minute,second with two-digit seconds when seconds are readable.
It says 4,53,54
